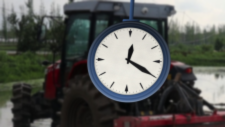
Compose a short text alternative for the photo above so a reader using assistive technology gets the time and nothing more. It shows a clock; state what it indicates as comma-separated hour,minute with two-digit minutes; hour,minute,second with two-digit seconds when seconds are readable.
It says 12,20
